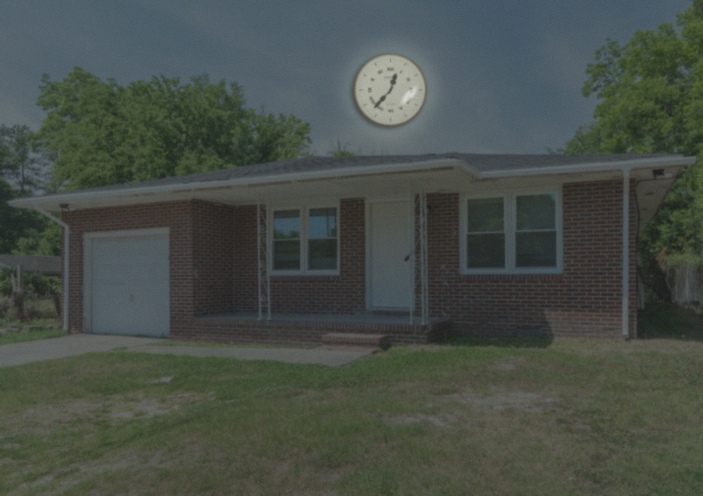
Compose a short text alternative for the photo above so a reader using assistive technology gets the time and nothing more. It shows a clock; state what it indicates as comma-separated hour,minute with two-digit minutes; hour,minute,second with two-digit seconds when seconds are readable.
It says 12,37
